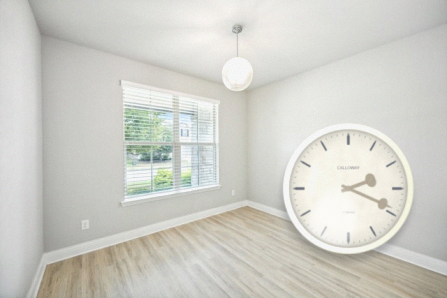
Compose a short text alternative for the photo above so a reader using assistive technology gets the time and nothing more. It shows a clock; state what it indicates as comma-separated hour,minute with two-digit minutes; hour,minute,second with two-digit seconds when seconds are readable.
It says 2,19
